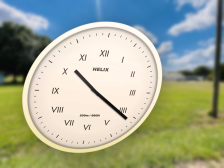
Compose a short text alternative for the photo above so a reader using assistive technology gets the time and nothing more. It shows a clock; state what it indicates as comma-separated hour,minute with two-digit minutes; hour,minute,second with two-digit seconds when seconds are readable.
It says 10,21
